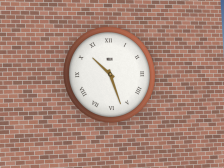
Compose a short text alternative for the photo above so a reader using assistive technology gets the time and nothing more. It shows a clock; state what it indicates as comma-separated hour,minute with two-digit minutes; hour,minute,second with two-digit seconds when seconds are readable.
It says 10,27
